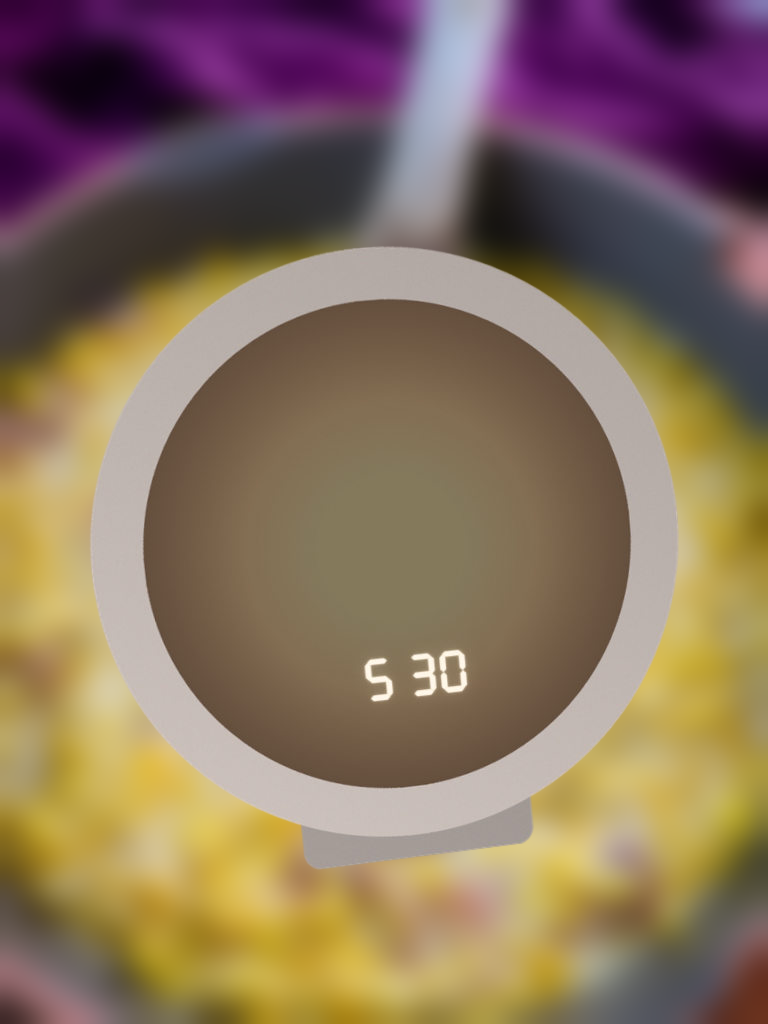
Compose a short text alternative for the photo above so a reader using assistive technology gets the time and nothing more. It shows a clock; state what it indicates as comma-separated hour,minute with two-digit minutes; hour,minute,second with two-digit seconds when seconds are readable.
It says 5,30
